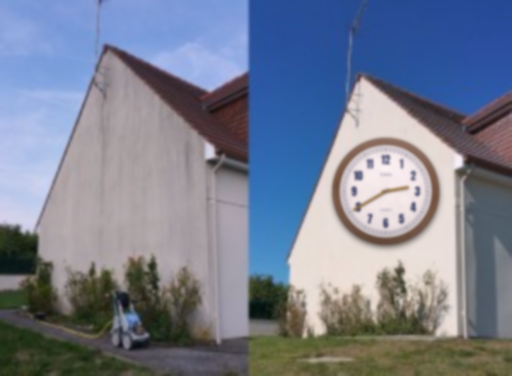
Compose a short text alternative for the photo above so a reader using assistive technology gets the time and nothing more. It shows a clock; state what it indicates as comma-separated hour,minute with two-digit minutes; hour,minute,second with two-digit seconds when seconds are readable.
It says 2,40
